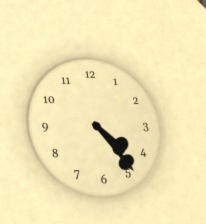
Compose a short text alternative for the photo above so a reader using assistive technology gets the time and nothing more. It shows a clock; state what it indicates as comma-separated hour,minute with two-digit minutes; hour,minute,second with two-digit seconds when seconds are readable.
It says 4,24
